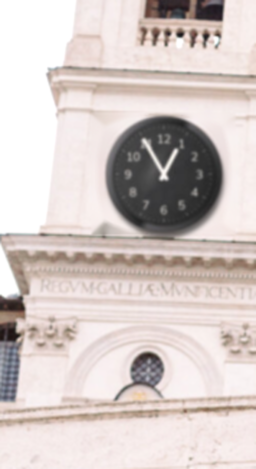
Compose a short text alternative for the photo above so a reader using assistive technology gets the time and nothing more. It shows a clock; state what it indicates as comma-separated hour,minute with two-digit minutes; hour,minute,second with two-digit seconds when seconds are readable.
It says 12,55
